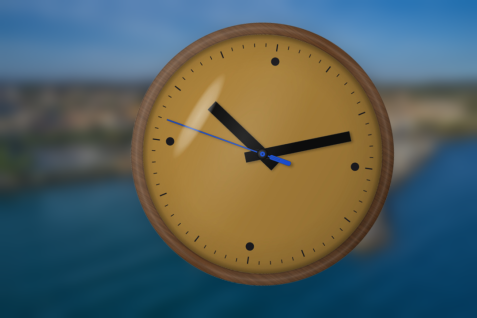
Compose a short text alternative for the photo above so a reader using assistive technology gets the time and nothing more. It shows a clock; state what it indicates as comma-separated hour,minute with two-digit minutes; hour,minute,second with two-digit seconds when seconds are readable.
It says 10,11,47
